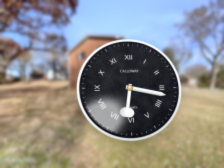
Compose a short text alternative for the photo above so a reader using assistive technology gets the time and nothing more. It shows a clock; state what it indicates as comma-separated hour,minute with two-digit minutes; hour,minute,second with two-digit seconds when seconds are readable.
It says 6,17
